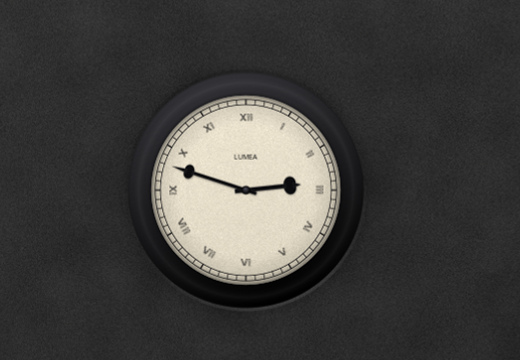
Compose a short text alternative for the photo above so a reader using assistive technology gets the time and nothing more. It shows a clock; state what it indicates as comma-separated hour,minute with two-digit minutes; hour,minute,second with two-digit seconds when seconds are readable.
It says 2,48
